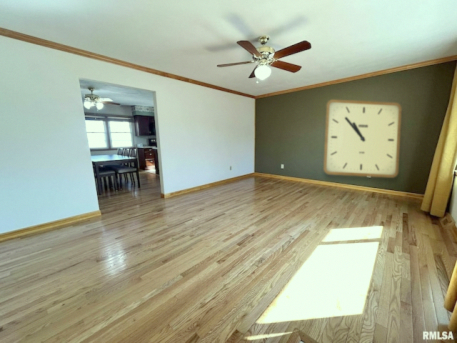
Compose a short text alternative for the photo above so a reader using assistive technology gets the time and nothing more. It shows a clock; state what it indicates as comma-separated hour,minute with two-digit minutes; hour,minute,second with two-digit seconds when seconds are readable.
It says 10,53
